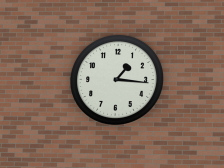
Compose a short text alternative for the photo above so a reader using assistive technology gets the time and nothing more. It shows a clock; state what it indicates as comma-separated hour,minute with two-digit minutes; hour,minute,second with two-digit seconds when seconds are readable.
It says 1,16
